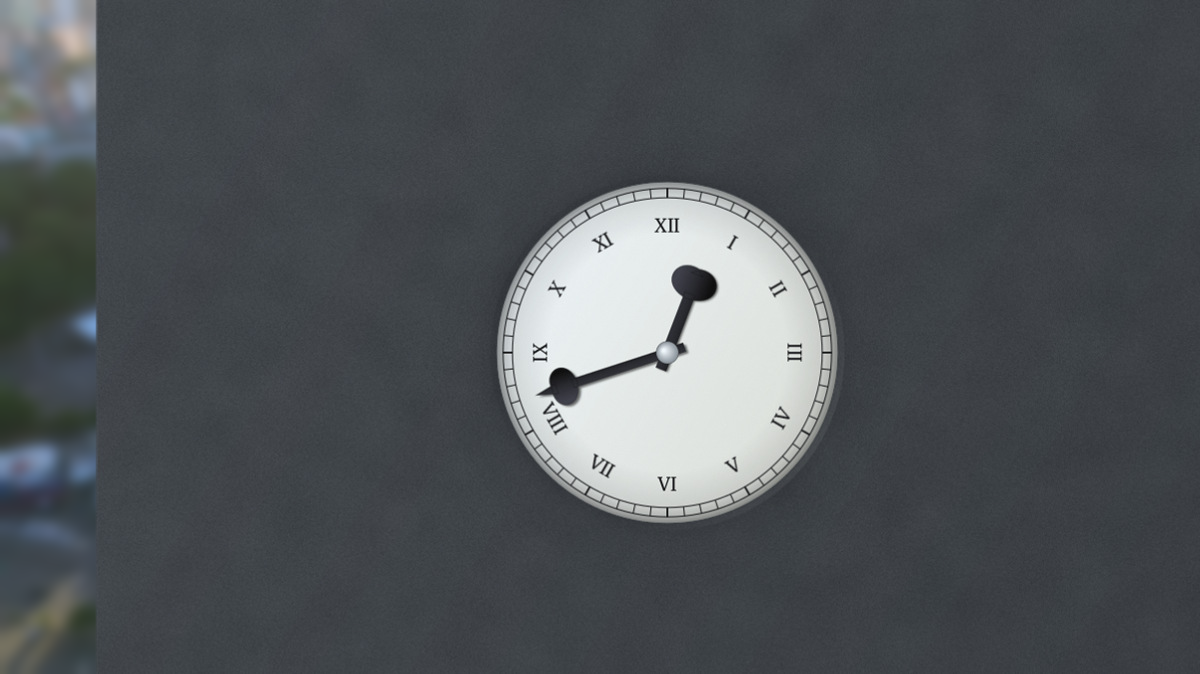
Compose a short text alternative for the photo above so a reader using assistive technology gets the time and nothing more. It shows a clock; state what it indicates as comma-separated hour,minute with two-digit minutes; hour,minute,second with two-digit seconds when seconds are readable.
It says 12,42
